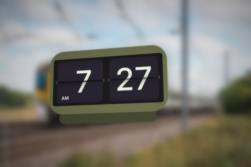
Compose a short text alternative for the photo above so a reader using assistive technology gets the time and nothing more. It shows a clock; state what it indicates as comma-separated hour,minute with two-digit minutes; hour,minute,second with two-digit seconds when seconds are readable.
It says 7,27
